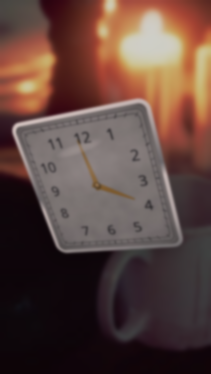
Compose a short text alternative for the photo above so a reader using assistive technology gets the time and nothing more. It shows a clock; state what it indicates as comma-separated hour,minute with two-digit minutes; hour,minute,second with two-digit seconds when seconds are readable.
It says 3,59
